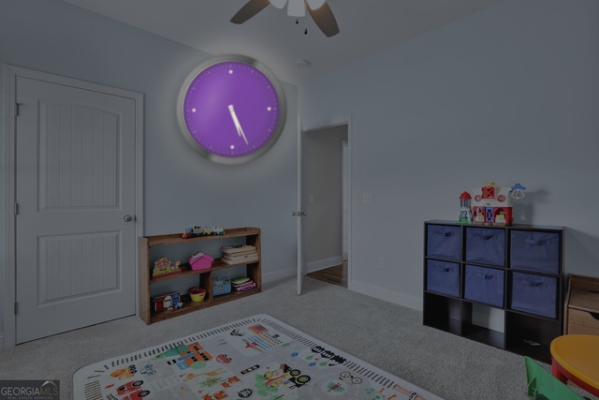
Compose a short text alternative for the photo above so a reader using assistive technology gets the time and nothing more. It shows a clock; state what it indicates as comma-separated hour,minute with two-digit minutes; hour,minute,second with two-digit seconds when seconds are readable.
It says 5,26
